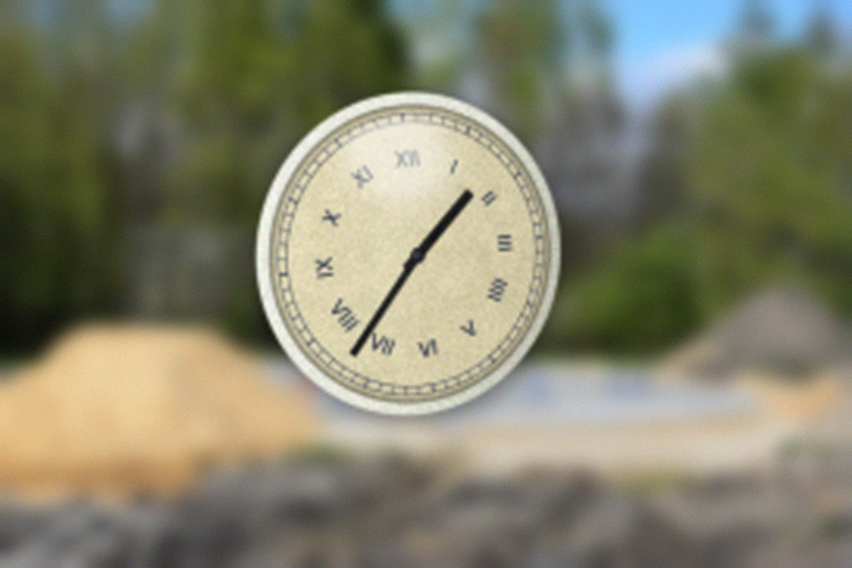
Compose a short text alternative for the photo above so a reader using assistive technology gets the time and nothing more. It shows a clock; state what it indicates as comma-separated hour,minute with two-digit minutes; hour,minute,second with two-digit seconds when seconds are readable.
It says 1,37
